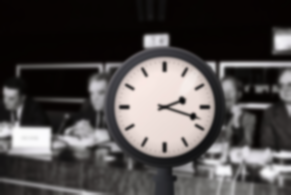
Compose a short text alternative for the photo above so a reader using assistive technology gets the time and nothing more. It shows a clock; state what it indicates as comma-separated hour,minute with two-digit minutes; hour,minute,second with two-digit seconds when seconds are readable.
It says 2,18
